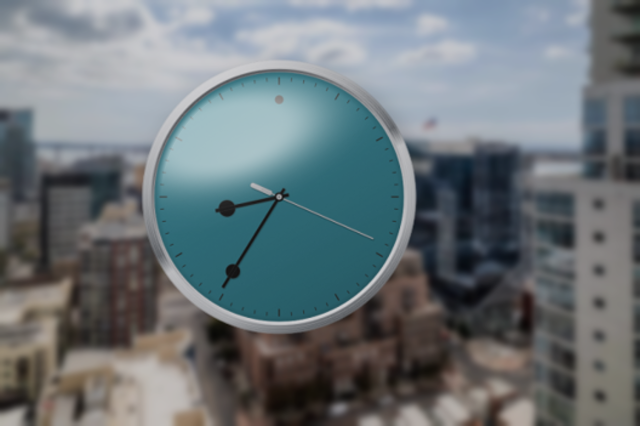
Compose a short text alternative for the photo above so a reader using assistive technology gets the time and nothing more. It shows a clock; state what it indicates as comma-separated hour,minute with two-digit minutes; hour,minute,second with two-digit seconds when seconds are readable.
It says 8,35,19
